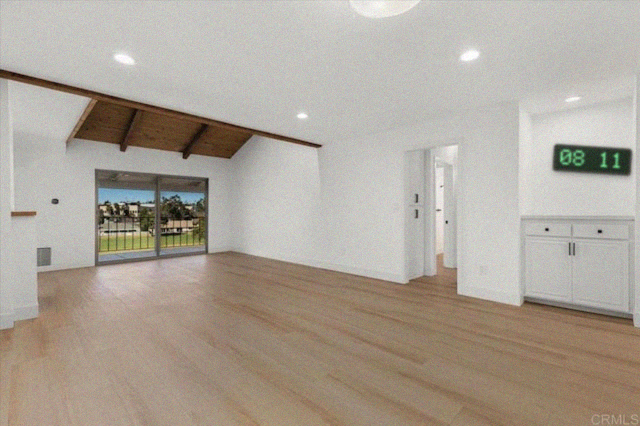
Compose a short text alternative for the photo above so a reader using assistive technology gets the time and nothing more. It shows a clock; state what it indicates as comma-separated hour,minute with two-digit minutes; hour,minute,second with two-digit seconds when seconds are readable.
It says 8,11
